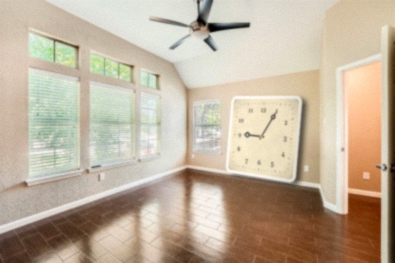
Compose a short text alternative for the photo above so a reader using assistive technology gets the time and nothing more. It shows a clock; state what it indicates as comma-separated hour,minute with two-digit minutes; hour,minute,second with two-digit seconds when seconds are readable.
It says 9,05
